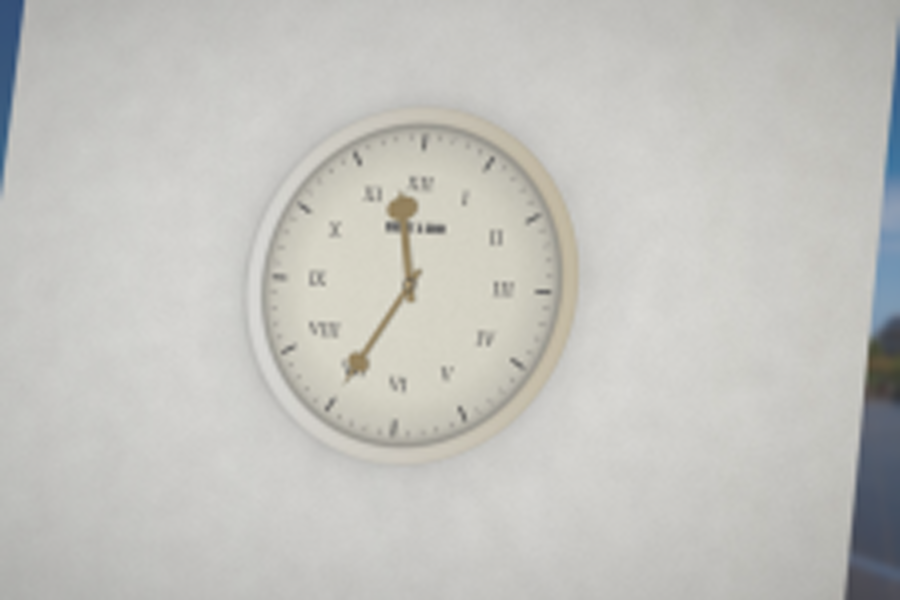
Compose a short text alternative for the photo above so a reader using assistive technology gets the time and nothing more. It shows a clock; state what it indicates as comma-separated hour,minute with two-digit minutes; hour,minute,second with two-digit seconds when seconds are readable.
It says 11,35
